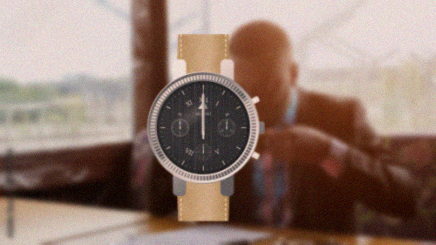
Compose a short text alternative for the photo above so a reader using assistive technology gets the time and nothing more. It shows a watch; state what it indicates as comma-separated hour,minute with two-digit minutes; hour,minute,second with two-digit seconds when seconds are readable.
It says 12,00
